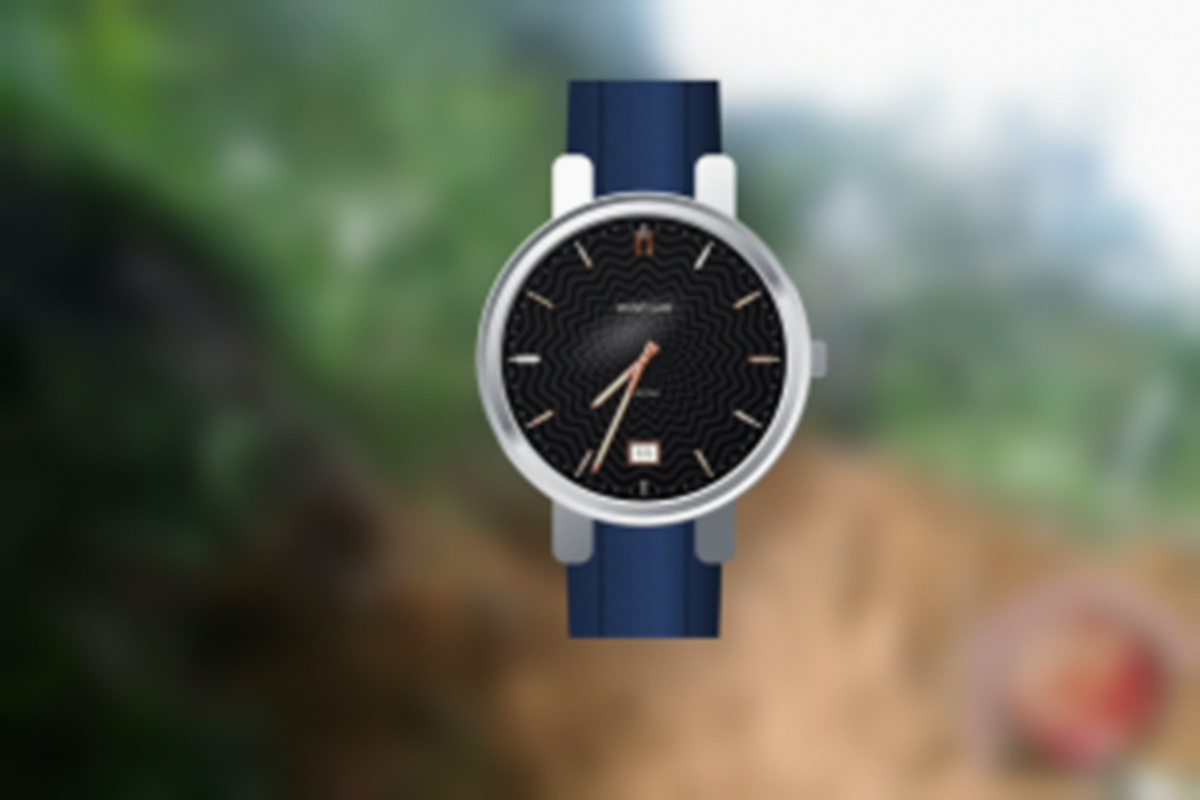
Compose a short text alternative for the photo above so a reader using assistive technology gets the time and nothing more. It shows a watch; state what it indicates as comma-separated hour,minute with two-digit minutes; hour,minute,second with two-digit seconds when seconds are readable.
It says 7,34
